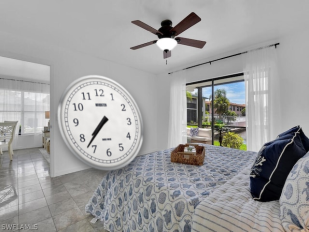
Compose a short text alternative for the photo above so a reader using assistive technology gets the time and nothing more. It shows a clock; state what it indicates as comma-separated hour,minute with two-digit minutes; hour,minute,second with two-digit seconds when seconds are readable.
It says 7,37
